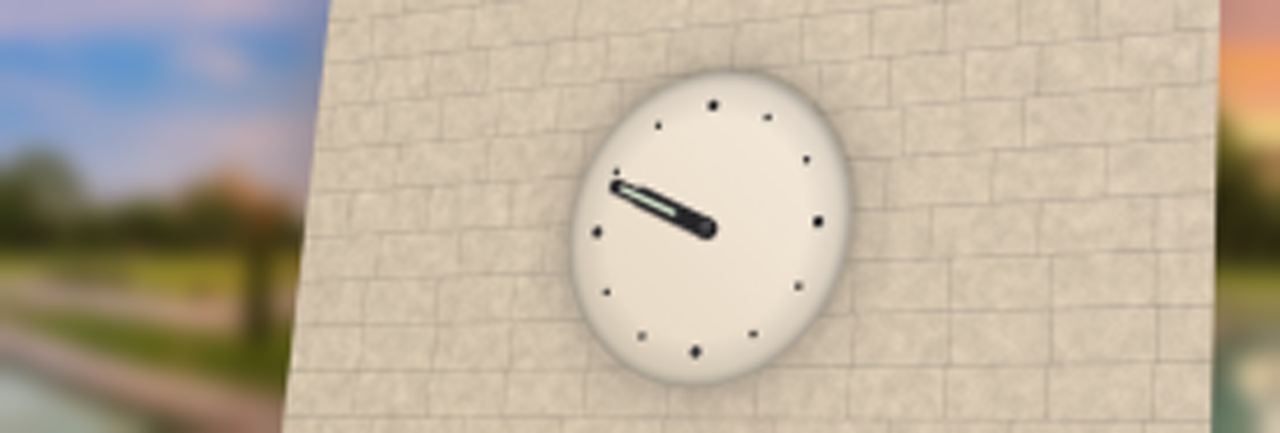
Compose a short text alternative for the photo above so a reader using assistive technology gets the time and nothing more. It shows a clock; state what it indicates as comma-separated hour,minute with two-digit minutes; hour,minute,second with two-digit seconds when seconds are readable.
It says 9,49
